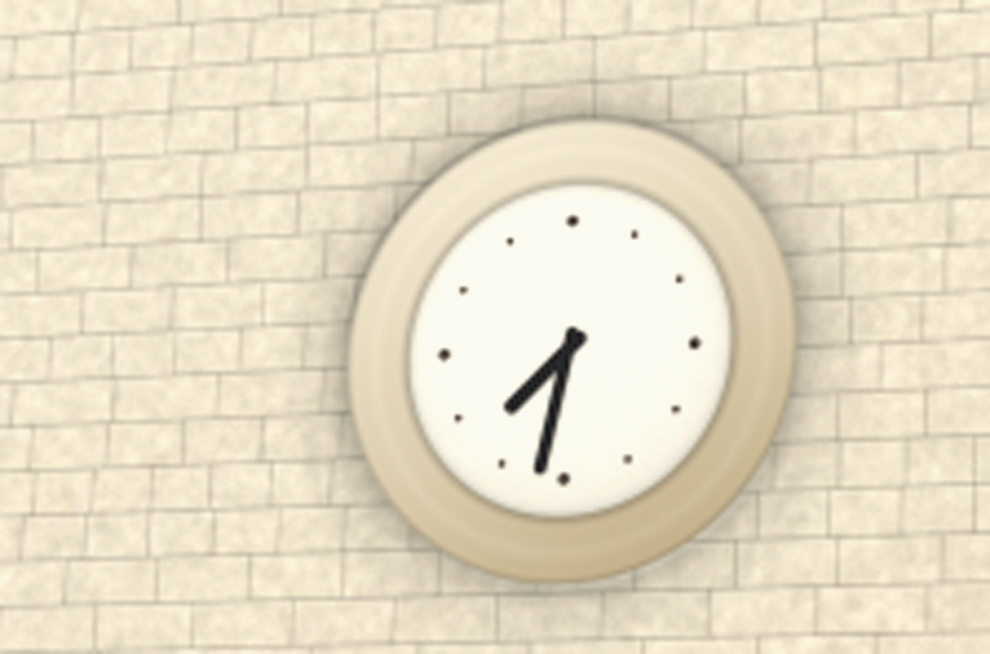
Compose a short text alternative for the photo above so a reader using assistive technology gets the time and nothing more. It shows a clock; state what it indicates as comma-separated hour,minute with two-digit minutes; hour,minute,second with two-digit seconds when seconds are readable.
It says 7,32
